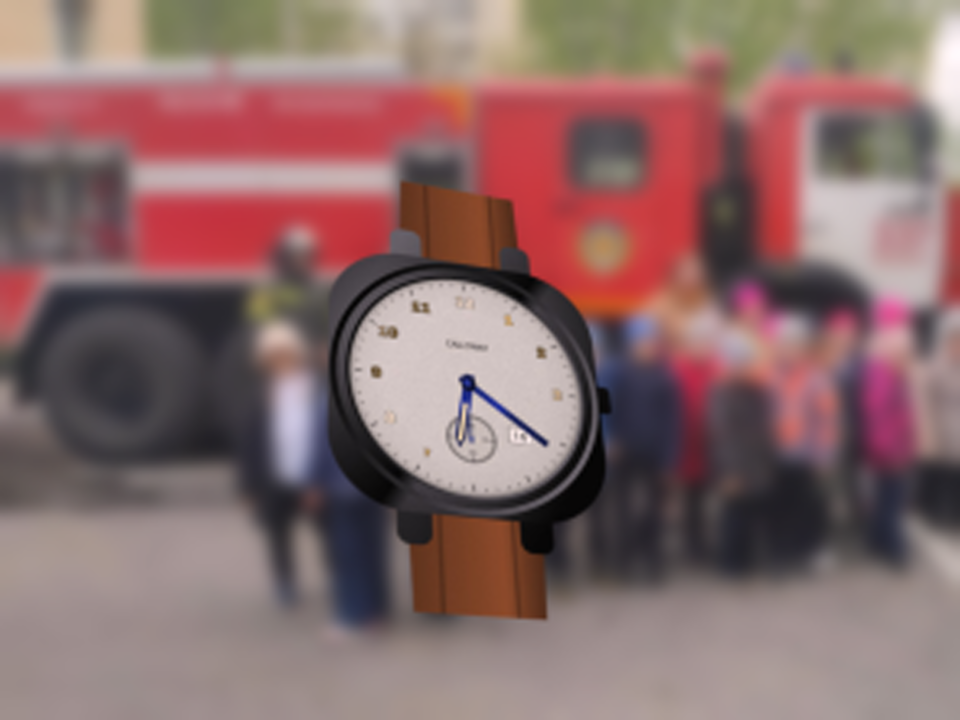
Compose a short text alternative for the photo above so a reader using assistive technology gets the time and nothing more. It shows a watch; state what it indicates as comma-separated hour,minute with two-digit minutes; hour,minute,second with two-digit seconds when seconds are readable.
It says 6,21
